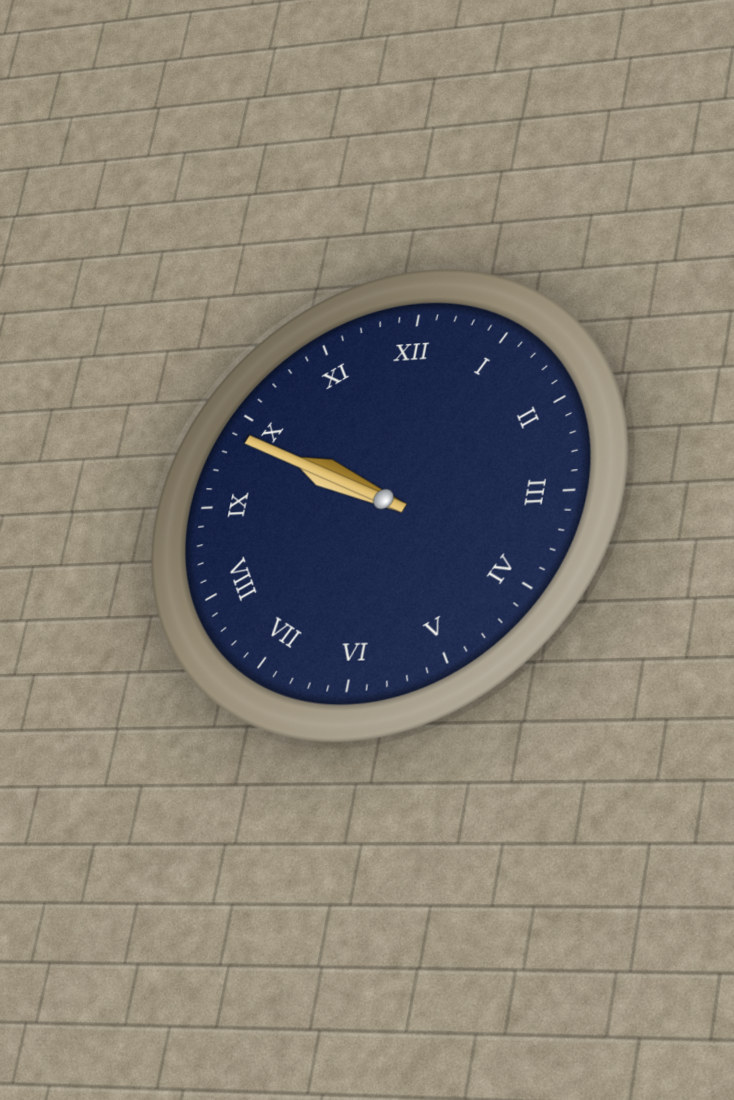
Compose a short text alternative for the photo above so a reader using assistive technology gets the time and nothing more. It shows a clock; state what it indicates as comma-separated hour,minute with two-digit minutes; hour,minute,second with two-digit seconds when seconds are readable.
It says 9,49
